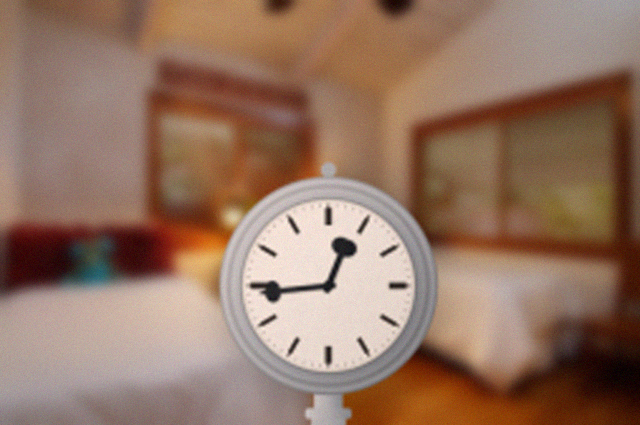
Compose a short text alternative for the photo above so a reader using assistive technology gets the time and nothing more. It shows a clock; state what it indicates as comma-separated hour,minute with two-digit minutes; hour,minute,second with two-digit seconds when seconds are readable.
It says 12,44
